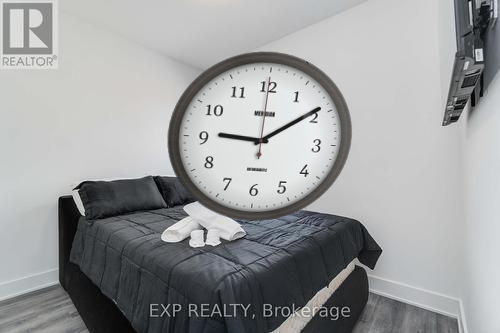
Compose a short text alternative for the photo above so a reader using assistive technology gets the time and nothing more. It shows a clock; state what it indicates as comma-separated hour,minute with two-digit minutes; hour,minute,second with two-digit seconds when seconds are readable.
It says 9,09,00
